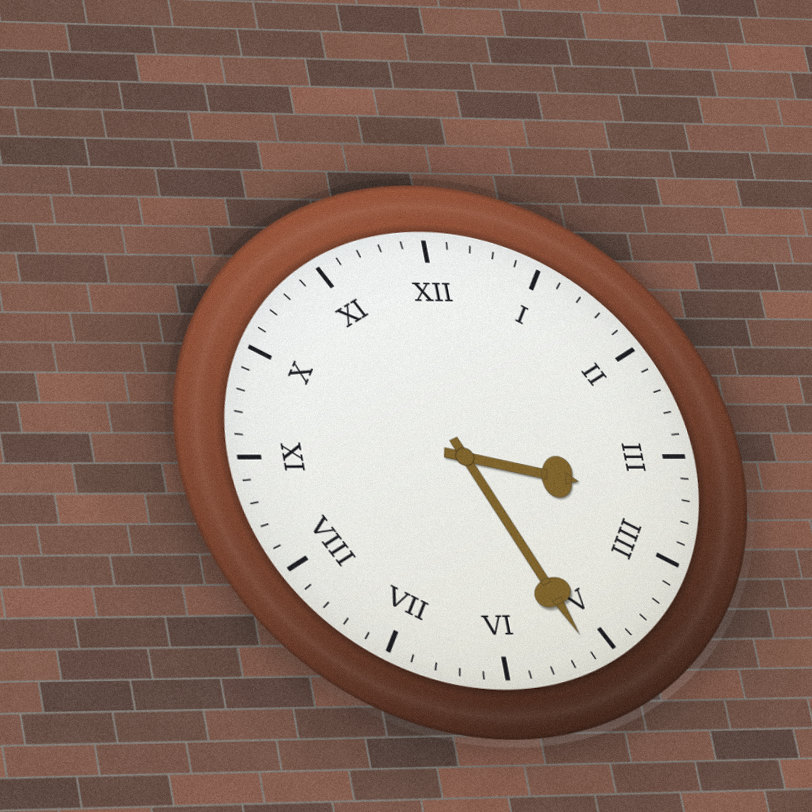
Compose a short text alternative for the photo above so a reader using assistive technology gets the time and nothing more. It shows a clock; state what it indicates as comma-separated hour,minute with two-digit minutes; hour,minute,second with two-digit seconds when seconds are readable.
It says 3,26
